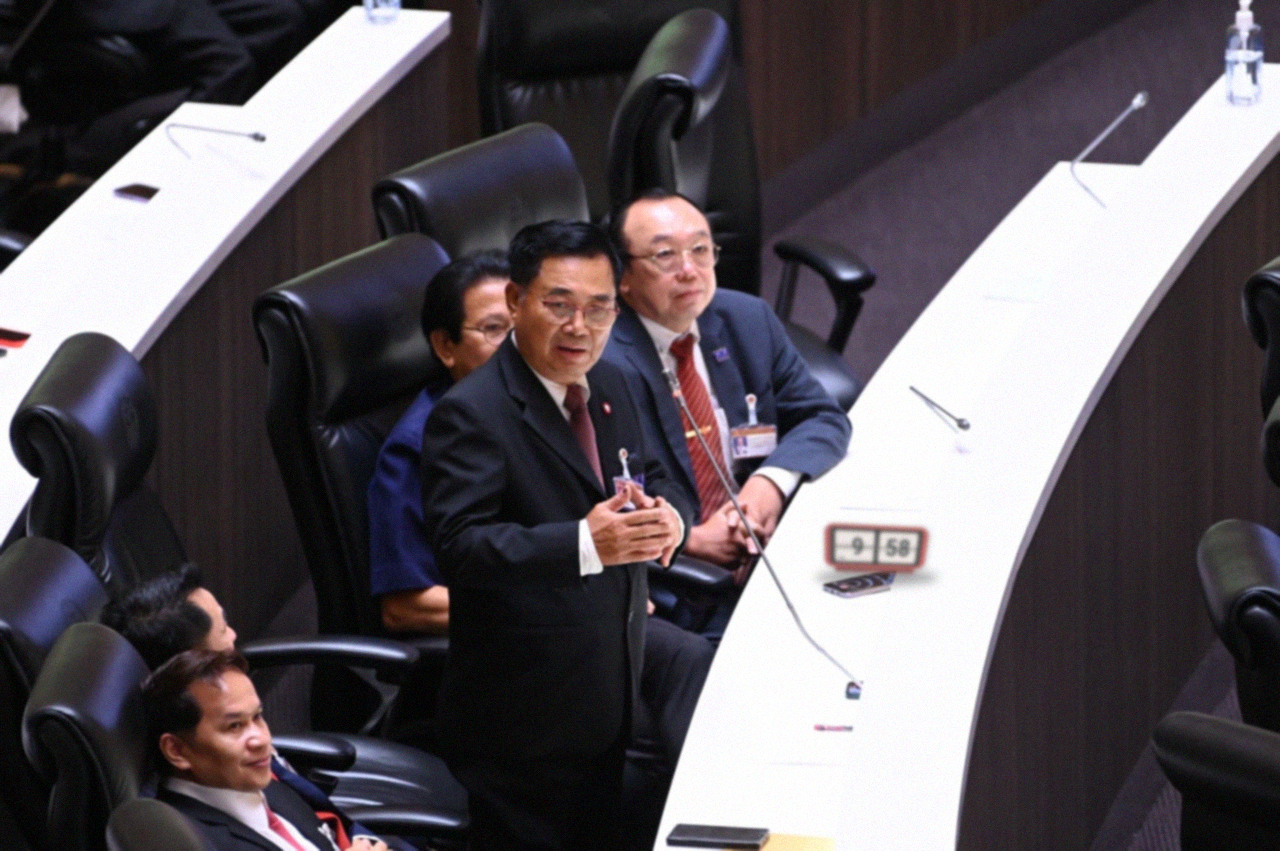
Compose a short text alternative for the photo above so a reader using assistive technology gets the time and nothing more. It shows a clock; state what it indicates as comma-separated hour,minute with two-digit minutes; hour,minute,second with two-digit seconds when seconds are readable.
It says 9,58
